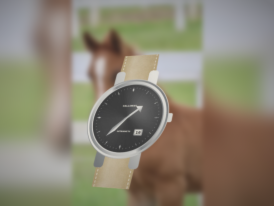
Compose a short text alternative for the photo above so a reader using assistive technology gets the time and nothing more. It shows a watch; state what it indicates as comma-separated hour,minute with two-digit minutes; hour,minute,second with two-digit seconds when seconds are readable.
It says 1,37
